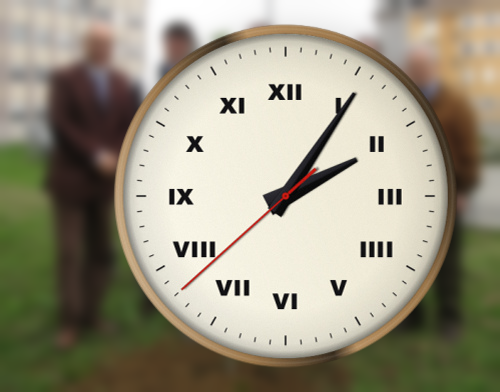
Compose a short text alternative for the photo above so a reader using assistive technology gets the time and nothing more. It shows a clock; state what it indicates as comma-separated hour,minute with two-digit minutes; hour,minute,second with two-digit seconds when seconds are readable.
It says 2,05,38
